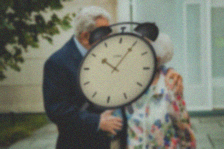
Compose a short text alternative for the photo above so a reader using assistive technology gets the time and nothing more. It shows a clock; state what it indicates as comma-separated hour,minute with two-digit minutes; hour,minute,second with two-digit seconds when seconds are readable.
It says 10,05
